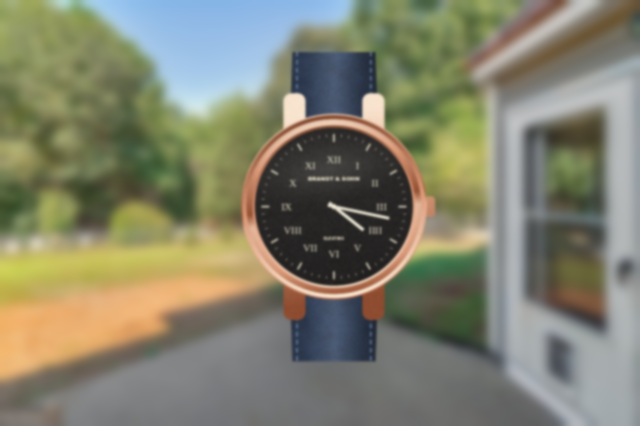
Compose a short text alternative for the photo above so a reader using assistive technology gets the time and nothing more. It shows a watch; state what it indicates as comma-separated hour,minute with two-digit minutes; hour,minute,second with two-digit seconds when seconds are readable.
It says 4,17
